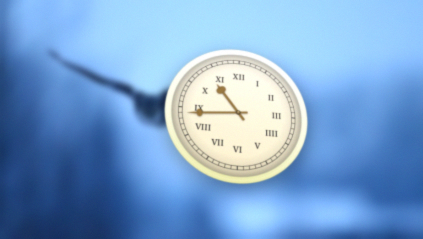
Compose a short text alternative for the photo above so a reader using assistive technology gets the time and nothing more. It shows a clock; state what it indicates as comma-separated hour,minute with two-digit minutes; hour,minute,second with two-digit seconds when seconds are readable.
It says 10,44
